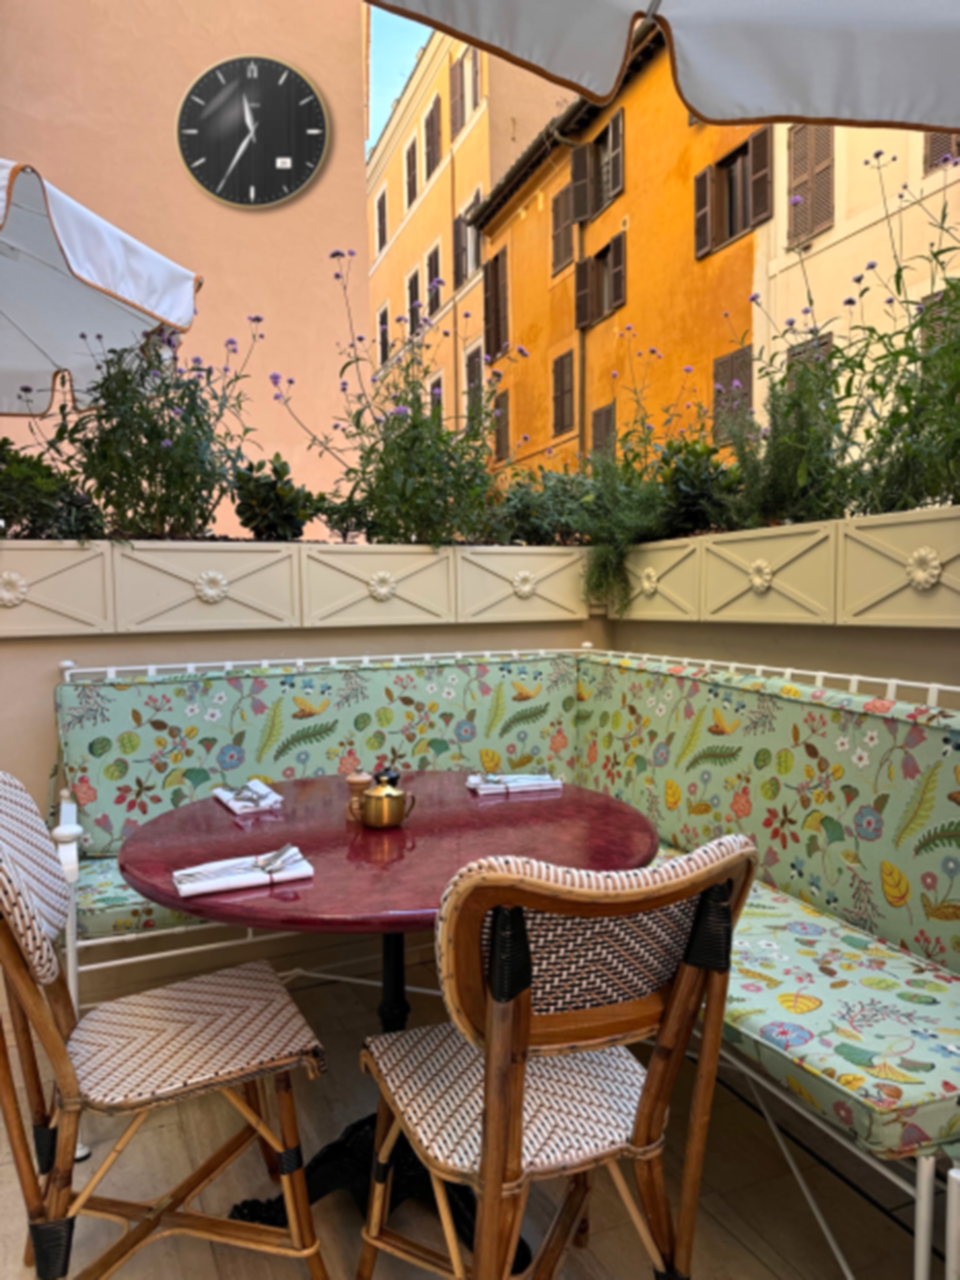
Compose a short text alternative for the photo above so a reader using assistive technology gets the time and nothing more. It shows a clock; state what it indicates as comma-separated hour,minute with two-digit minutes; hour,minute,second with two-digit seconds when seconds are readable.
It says 11,35
